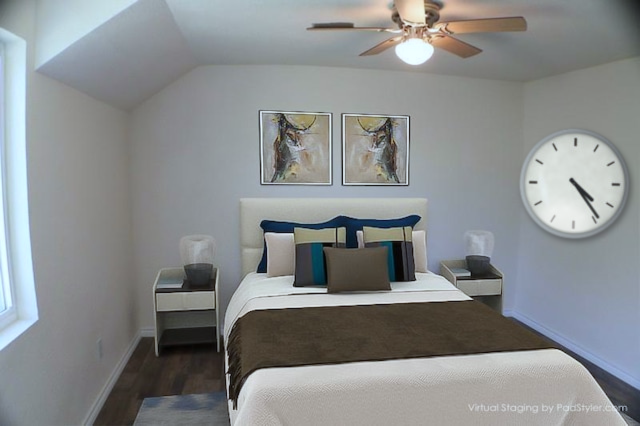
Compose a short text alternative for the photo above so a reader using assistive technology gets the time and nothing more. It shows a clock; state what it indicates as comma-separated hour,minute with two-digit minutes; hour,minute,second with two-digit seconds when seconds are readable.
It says 4,24
